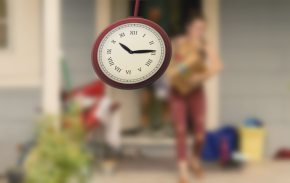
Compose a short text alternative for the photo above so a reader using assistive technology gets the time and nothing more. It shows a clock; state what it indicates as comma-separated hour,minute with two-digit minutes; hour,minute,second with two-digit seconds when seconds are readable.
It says 10,14
